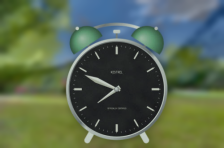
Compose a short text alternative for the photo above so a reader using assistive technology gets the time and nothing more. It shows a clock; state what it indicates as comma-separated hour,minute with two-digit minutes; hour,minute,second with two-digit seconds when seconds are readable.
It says 7,49
